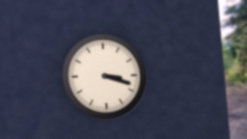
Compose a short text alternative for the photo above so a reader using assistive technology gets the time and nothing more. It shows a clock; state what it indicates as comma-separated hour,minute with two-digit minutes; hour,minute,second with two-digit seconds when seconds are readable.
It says 3,18
